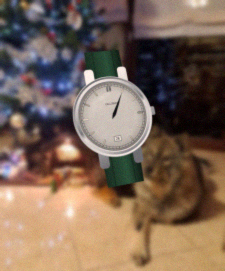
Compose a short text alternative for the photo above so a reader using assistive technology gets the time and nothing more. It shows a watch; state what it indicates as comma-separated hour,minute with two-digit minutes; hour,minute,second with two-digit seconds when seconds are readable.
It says 1,05
